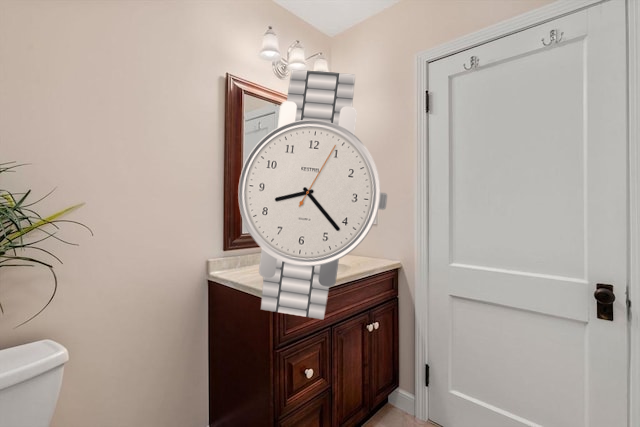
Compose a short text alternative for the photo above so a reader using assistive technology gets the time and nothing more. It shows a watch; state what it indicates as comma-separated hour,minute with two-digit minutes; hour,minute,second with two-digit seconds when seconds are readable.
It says 8,22,04
